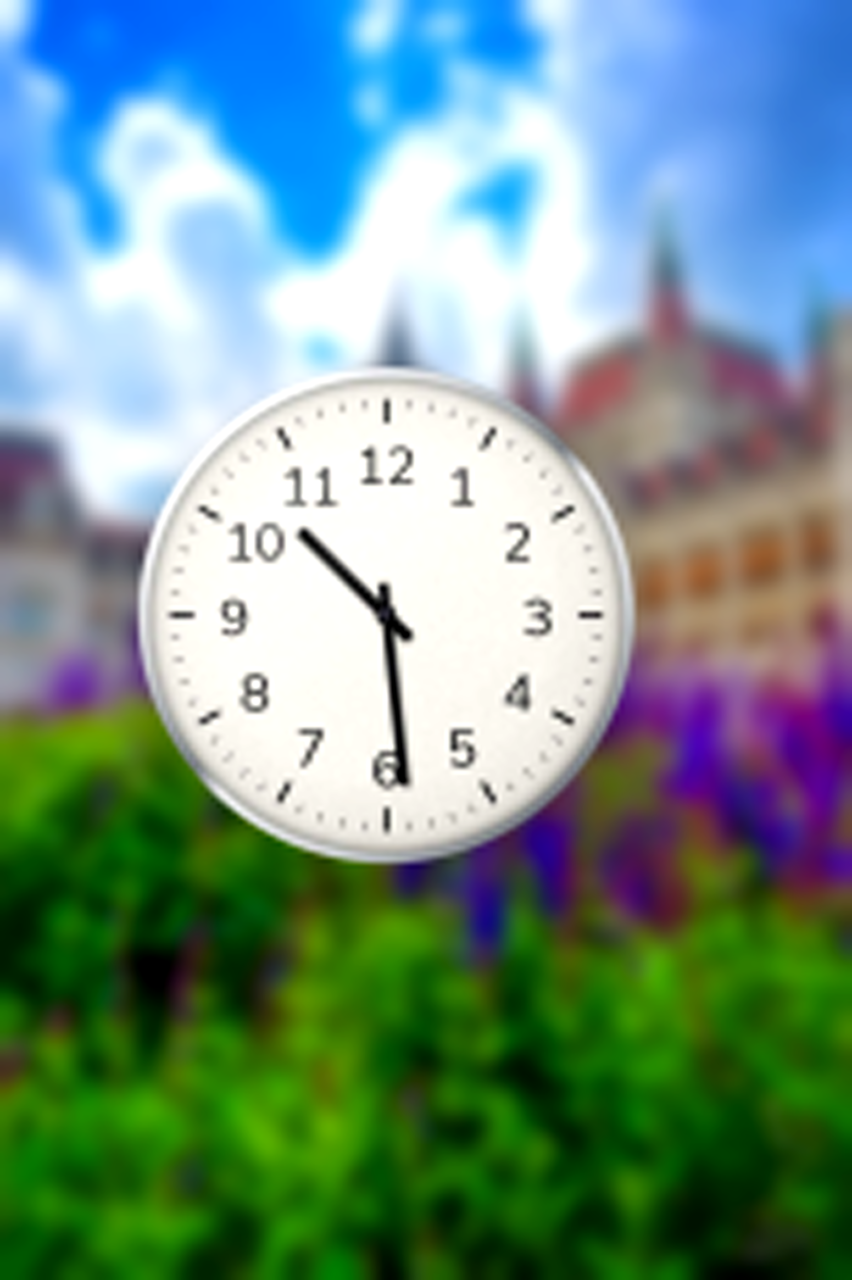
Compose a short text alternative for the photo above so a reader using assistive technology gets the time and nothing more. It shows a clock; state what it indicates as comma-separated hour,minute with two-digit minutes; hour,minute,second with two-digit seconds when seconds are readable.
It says 10,29
